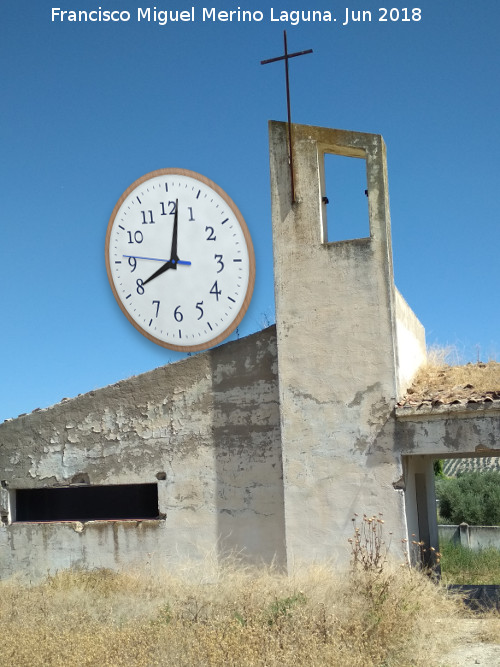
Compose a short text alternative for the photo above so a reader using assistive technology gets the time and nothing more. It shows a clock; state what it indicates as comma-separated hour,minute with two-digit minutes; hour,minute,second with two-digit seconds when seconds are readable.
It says 8,01,46
